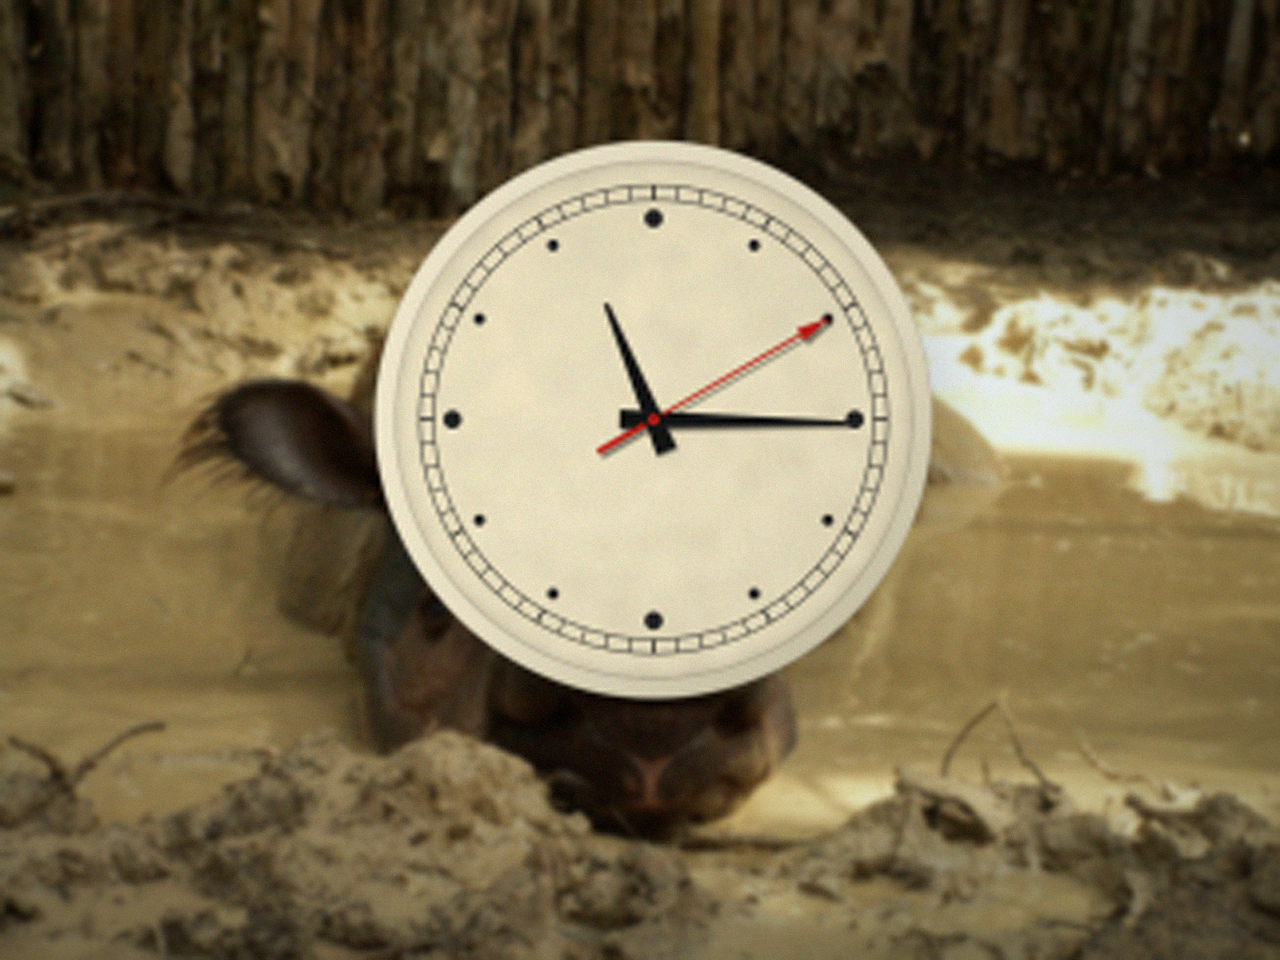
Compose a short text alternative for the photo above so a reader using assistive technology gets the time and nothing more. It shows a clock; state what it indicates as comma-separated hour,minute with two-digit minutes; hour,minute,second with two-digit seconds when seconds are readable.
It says 11,15,10
